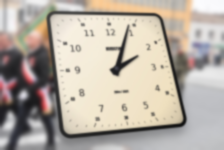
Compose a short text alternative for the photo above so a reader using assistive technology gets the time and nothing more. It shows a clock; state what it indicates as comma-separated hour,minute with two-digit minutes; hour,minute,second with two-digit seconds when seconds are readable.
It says 2,04
